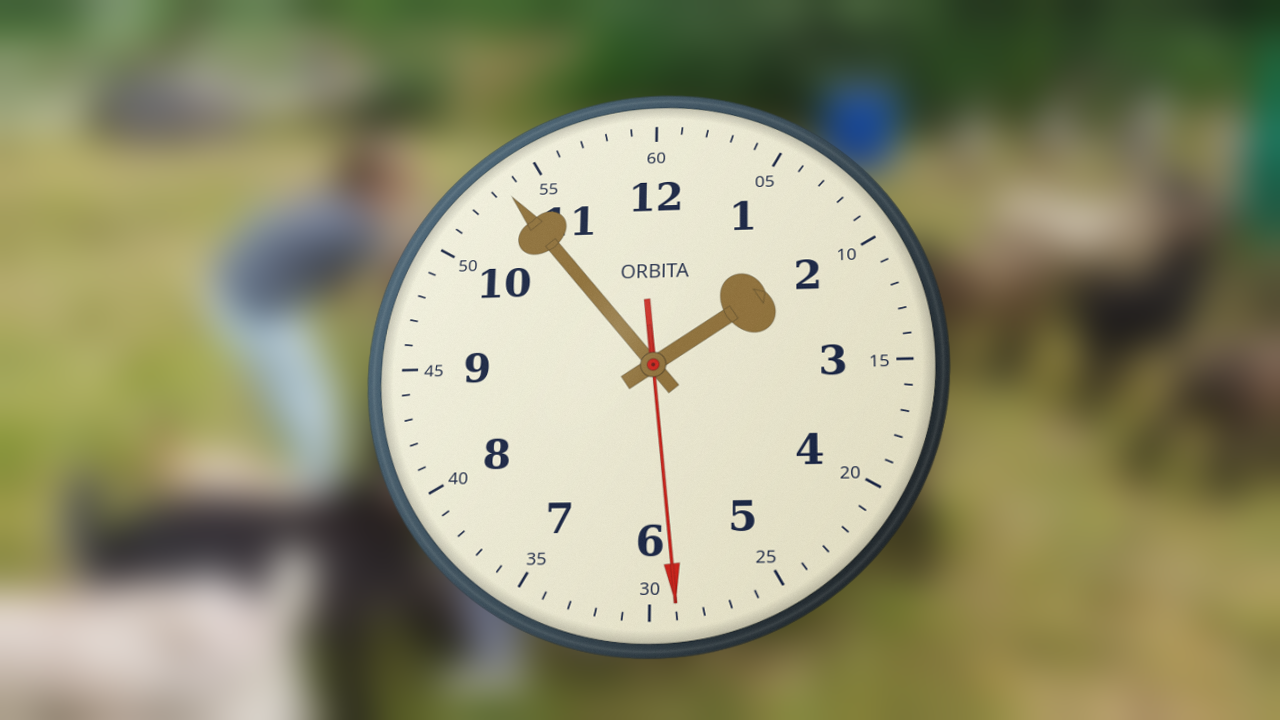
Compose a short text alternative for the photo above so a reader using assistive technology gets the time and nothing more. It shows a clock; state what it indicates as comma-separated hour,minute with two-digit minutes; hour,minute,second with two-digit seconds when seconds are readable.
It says 1,53,29
